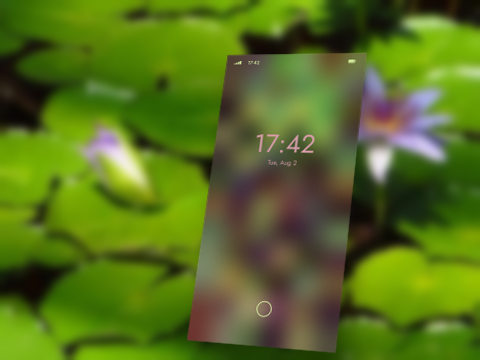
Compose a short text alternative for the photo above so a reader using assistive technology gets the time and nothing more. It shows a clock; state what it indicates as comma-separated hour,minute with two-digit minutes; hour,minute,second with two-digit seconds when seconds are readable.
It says 17,42
